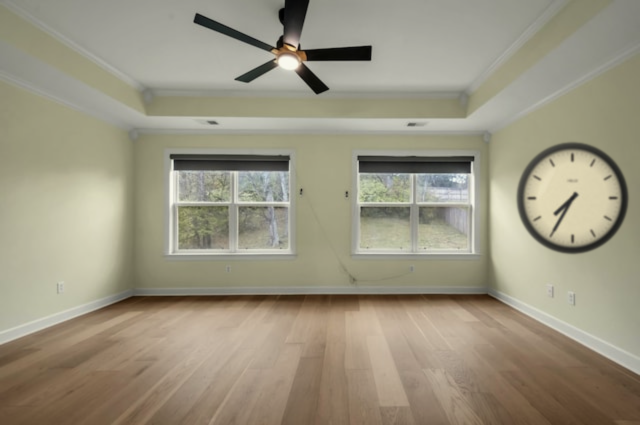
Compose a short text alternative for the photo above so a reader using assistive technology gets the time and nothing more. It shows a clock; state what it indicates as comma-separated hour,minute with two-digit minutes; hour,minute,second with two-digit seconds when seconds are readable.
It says 7,35
